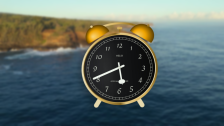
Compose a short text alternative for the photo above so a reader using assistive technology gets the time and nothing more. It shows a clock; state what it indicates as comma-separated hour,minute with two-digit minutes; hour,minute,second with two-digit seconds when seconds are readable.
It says 5,41
